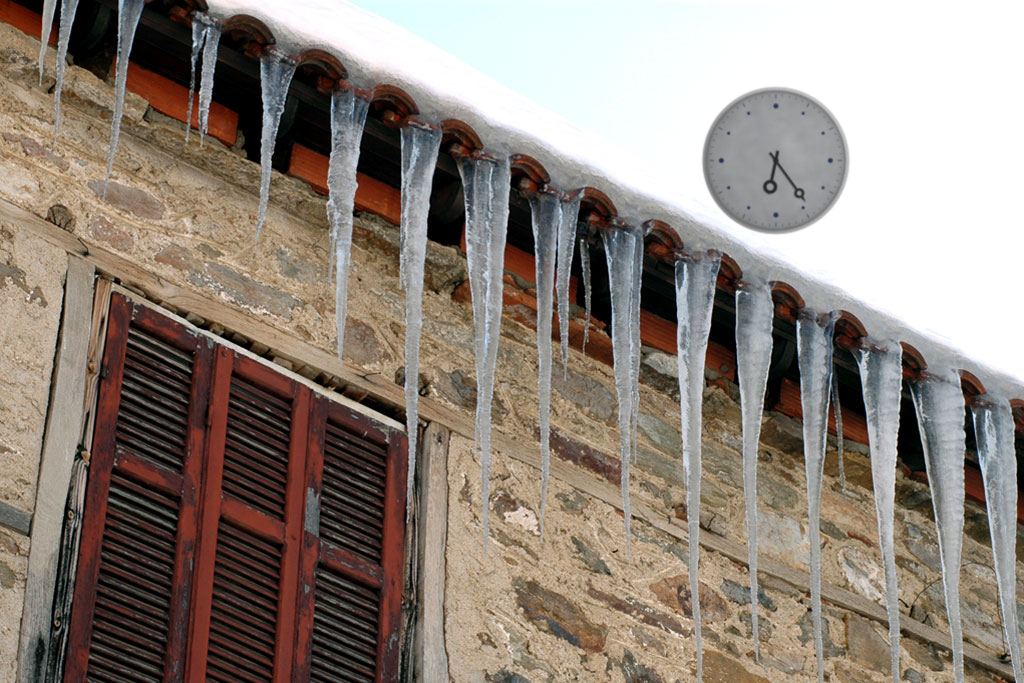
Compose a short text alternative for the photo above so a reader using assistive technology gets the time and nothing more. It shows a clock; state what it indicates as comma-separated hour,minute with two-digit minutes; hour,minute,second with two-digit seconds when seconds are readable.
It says 6,24
